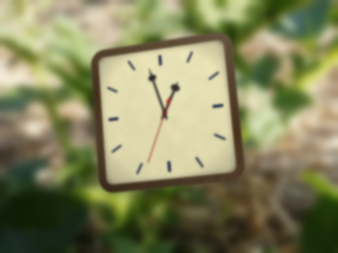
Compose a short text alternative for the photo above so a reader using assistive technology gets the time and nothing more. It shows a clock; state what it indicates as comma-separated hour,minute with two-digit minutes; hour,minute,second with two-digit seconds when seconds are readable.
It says 12,57,34
